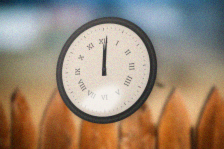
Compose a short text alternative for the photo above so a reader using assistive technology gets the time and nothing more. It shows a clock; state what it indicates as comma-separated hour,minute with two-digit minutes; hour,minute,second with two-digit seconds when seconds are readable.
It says 12,01
